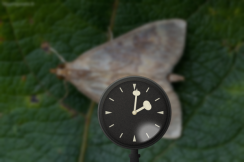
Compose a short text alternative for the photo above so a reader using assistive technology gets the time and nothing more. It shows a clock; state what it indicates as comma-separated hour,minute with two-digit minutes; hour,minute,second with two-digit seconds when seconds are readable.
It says 2,01
